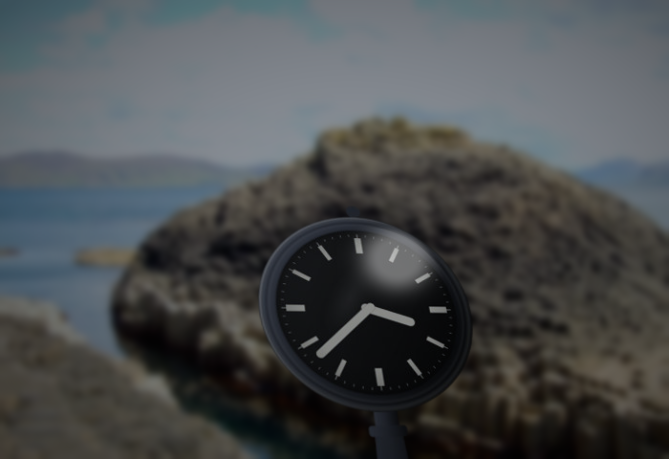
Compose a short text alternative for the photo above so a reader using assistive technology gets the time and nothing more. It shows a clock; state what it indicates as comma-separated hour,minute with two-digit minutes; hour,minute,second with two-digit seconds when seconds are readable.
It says 3,38
